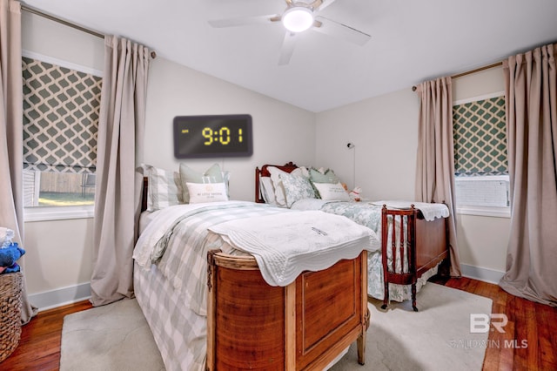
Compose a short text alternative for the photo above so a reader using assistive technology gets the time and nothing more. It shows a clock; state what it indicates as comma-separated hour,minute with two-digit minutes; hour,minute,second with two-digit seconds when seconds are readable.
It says 9,01
